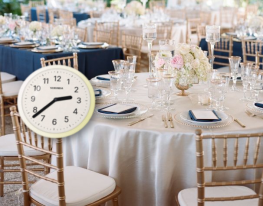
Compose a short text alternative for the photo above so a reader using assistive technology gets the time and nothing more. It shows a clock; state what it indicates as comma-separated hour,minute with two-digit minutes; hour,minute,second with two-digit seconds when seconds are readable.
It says 2,38
